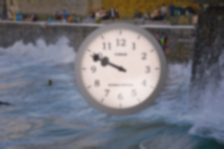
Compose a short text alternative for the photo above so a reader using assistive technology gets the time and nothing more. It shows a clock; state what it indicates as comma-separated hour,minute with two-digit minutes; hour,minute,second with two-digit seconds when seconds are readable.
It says 9,49
